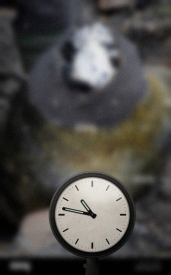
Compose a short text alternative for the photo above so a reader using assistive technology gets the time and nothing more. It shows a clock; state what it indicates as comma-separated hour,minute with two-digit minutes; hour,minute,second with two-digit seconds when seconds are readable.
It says 10,47
